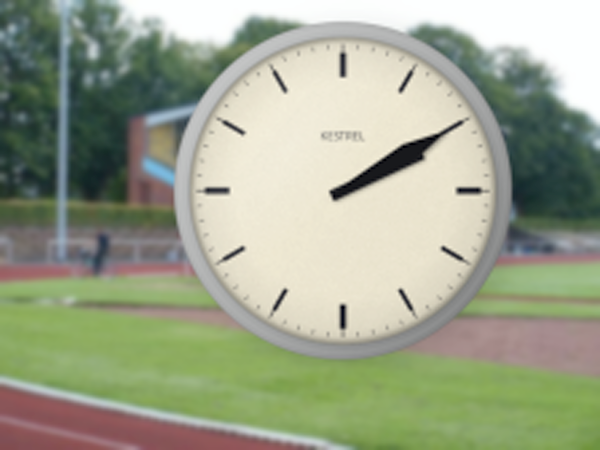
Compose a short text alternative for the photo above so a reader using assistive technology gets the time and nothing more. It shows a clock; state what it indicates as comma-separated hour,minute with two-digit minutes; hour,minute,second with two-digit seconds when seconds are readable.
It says 2,10
